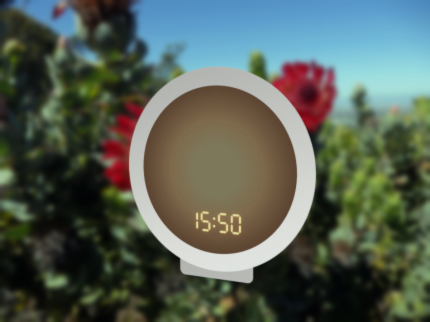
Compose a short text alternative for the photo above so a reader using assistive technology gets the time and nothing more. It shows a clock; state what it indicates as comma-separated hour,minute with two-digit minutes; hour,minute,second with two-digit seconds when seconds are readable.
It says 15,50
